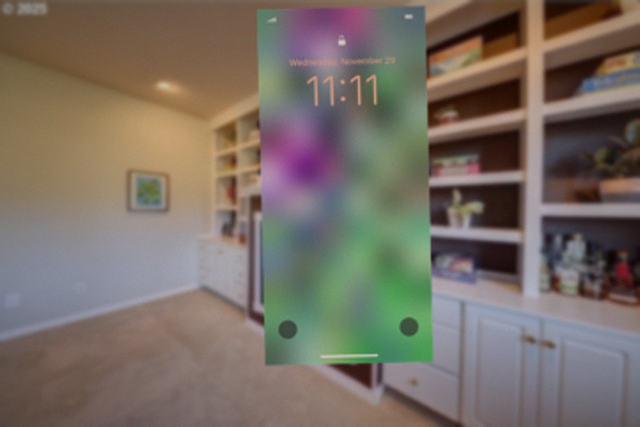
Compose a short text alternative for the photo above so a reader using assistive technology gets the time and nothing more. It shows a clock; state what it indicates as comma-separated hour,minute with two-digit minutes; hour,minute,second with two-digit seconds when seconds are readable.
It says 11,11
